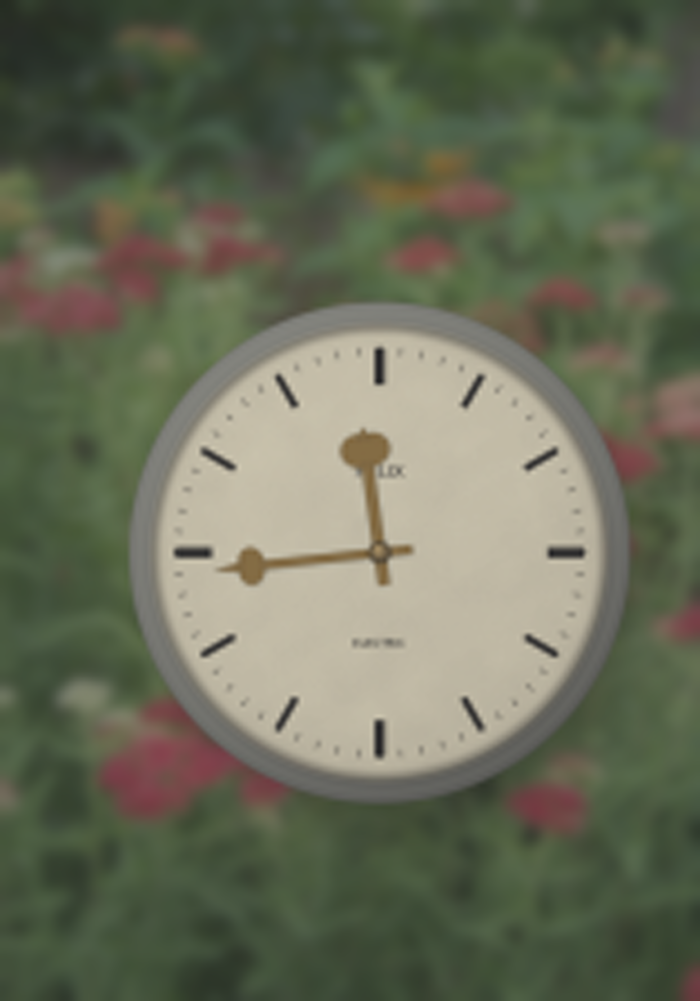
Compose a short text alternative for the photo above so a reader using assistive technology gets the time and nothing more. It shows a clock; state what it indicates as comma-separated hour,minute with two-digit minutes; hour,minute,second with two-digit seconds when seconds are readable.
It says 11,44
